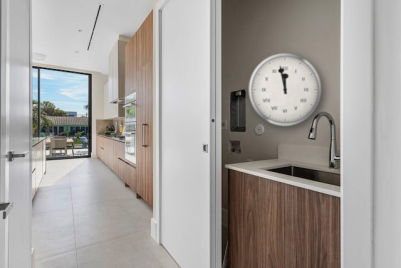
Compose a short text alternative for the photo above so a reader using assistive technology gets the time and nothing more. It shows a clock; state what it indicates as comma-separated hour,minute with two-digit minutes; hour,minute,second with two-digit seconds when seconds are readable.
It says 11,58
